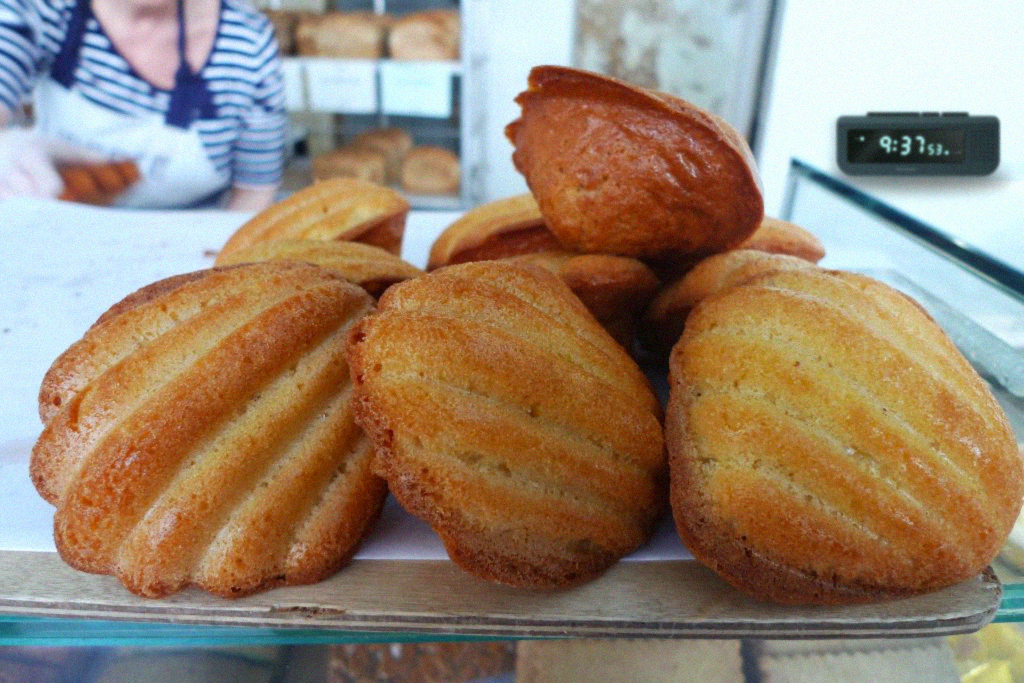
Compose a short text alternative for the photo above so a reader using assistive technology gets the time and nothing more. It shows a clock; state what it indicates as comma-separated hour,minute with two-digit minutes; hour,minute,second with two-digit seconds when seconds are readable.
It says 9,37
